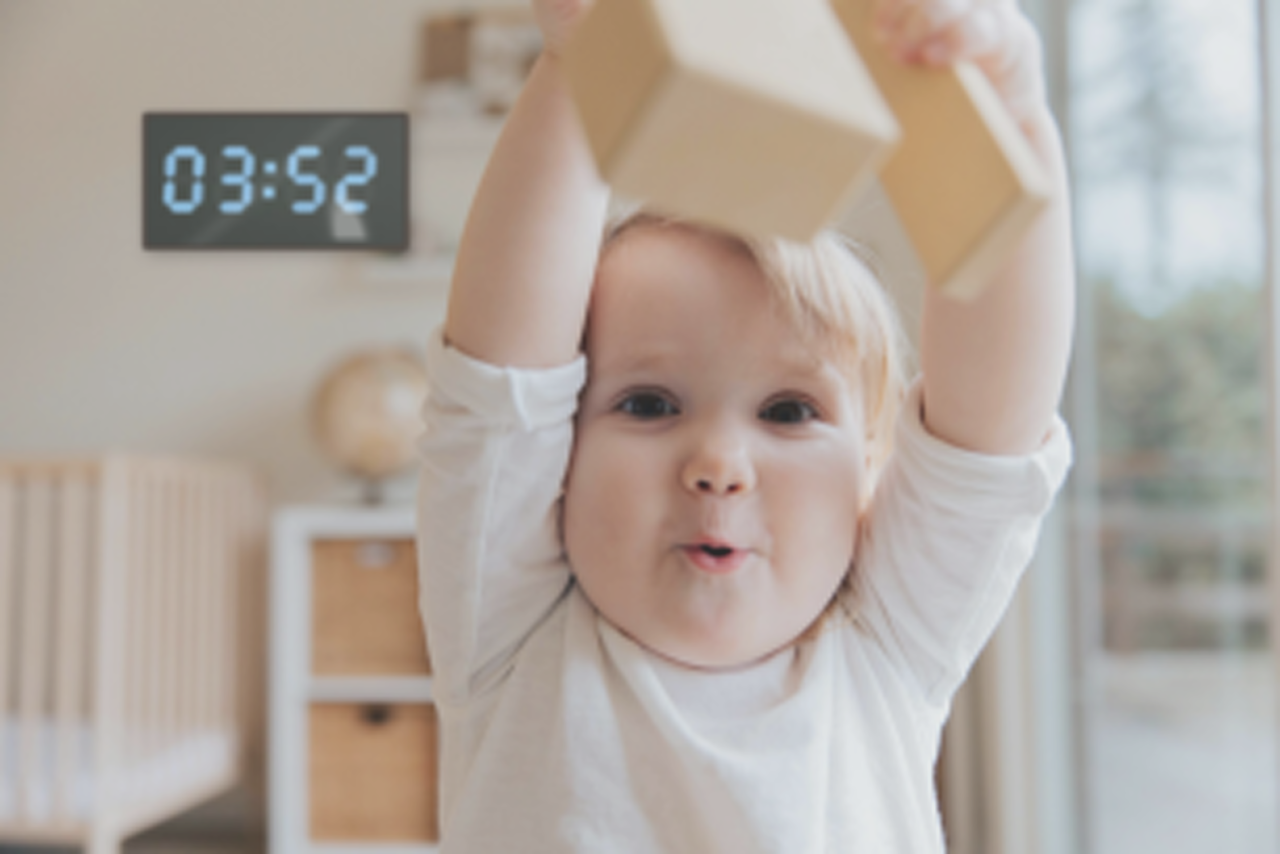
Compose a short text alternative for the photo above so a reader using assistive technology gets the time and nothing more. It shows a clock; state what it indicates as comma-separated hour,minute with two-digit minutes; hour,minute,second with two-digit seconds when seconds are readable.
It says 3,52
